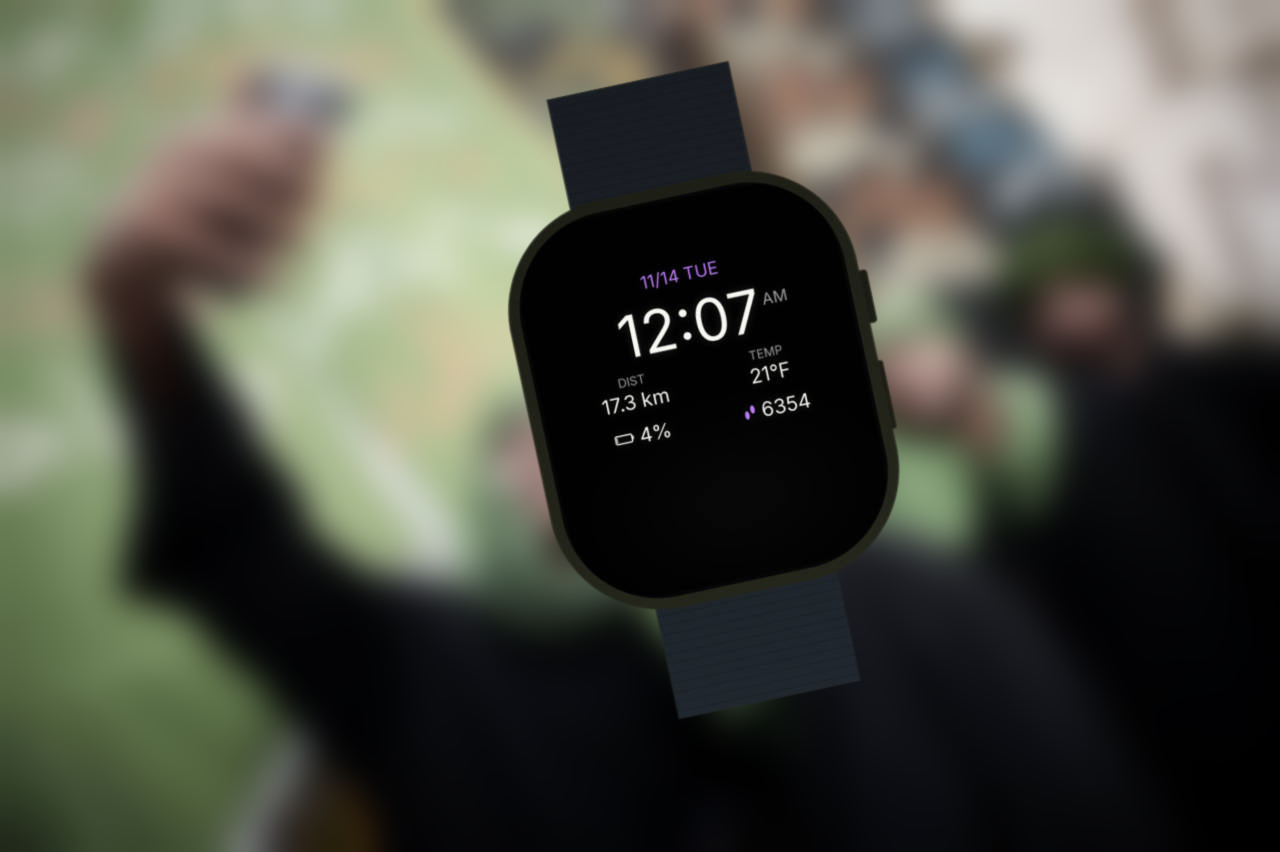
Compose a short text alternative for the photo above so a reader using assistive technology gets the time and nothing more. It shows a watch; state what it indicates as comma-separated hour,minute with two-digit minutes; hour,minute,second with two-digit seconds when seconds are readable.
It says 12,07
